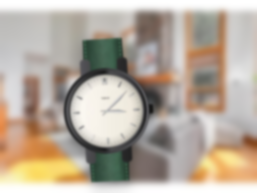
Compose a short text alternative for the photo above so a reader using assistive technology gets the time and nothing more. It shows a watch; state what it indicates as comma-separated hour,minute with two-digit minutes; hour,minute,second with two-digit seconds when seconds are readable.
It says 3,08
